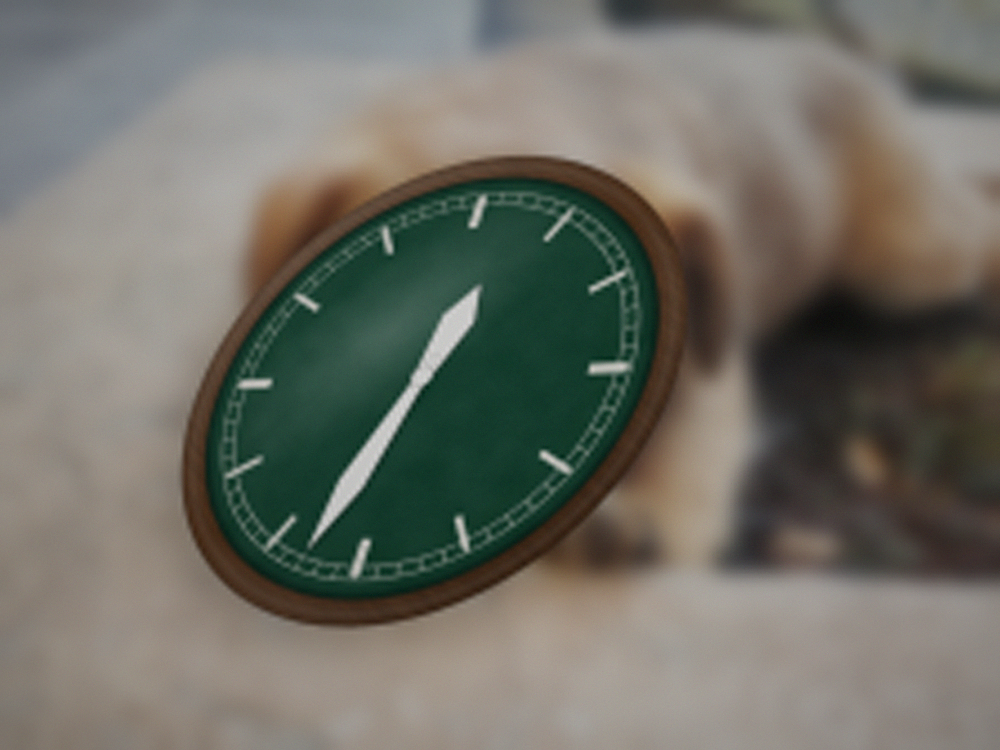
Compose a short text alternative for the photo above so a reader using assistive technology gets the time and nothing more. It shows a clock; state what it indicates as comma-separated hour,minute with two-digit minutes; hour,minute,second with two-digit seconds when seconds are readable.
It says 12,33
